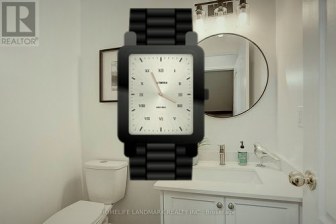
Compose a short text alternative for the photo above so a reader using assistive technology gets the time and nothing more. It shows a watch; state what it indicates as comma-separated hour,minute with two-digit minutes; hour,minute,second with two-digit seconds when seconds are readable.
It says 3,56
